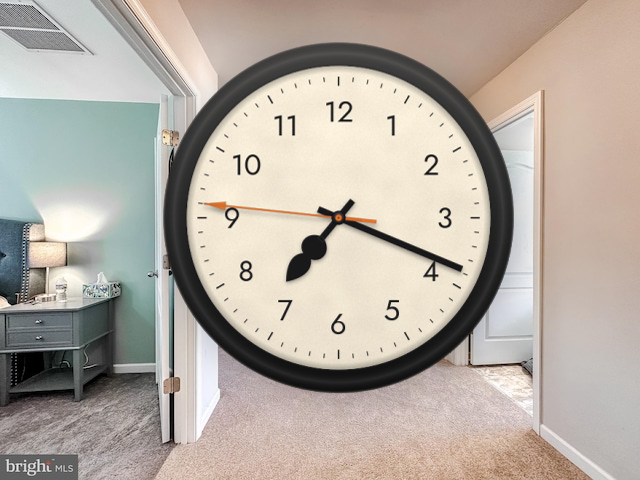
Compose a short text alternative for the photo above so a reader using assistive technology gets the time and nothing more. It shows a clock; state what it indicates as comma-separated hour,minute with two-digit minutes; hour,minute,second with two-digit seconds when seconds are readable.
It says 7,18,46
